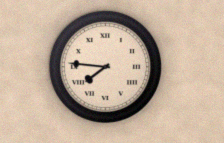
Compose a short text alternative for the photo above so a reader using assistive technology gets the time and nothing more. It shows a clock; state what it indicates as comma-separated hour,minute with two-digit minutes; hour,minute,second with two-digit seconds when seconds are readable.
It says 7,46
